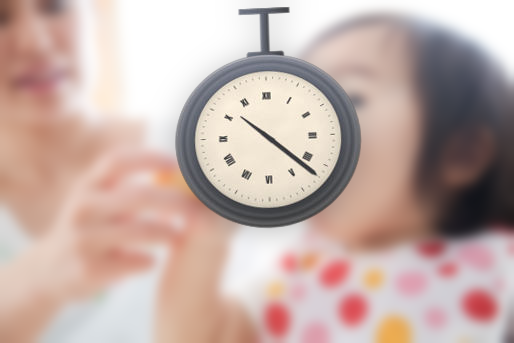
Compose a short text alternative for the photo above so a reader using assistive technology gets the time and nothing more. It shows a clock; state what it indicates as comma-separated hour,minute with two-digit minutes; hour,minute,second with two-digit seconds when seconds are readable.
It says 10,22
